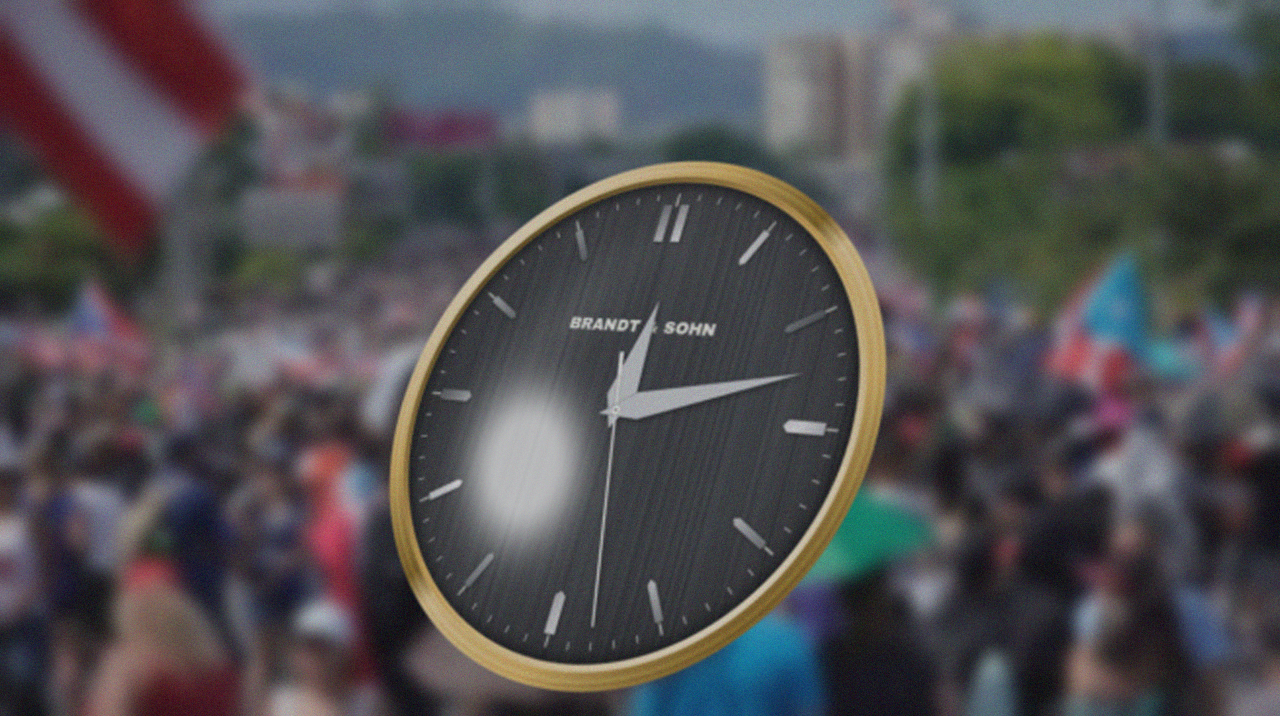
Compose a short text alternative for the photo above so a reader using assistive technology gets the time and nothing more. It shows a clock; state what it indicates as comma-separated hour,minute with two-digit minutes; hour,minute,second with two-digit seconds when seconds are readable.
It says 12,12,28
